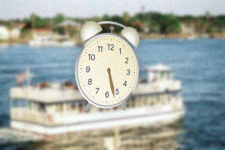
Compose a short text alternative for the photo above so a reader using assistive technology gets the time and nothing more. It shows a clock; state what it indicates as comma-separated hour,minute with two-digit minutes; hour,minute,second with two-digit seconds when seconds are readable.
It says 5,27
